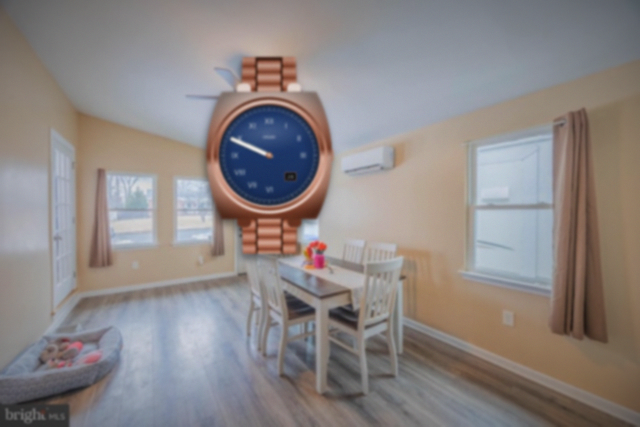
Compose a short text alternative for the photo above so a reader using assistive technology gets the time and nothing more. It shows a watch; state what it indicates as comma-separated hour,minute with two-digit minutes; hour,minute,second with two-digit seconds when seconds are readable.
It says 9,49
